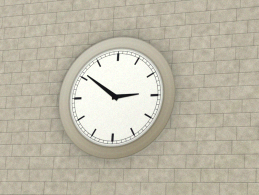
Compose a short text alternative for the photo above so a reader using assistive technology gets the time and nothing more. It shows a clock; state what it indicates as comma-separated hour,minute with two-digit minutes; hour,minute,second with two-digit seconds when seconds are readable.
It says 2,51
